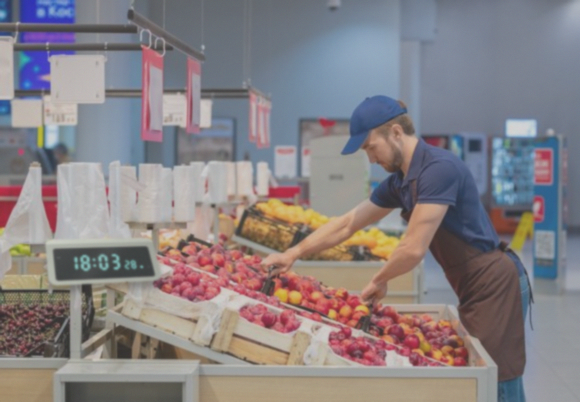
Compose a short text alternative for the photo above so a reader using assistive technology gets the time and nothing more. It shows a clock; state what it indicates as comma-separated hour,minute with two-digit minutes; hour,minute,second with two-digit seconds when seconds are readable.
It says 18,03
